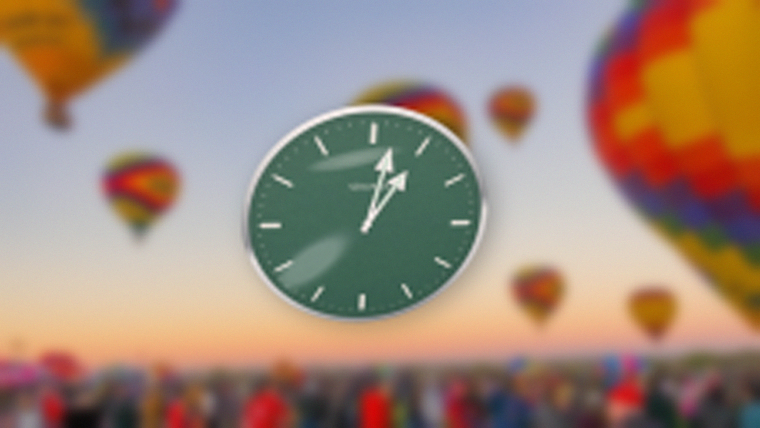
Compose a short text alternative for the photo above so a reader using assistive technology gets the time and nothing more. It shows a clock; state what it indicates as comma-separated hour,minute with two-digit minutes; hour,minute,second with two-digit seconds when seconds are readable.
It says 1,02
